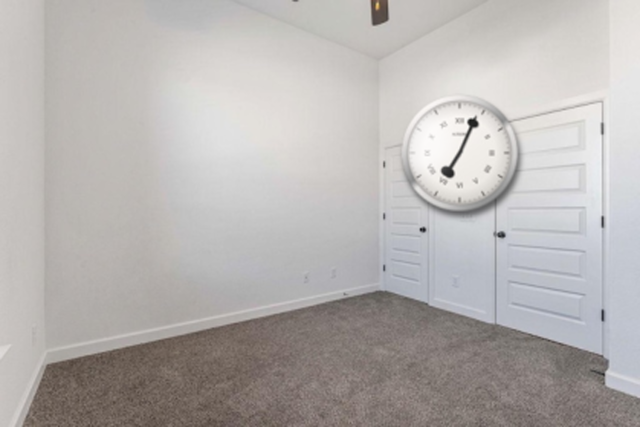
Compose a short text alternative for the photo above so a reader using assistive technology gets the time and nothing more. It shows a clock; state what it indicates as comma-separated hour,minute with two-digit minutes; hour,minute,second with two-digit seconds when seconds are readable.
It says 7,04
